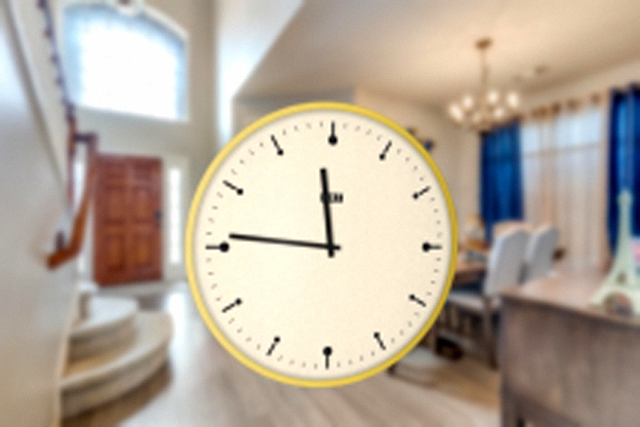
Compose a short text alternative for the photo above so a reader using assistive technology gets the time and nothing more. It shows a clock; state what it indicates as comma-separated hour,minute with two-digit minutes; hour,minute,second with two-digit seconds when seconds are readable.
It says 11,46
